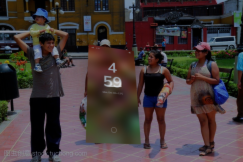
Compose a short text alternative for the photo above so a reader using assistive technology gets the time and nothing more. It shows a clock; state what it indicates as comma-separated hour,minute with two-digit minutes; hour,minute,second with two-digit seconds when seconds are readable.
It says 4,59
